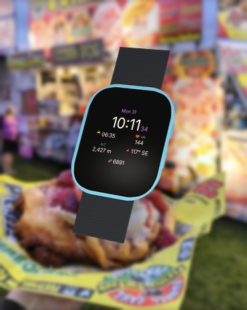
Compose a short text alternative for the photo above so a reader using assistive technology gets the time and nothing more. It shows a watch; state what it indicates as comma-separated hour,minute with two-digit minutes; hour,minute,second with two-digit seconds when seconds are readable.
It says 10,11
